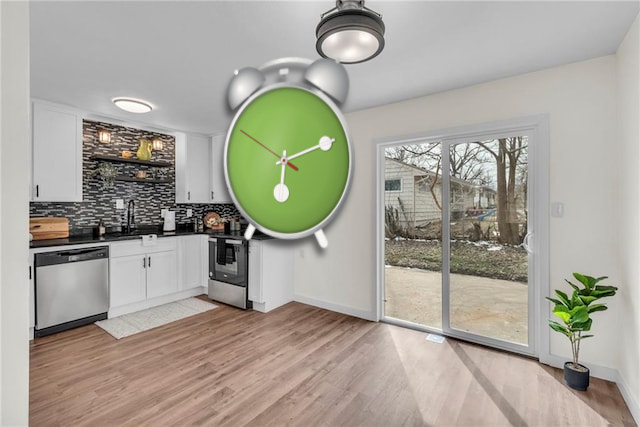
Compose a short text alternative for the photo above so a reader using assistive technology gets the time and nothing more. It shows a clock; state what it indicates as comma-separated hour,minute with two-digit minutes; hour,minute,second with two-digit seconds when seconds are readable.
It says 6,11,50
